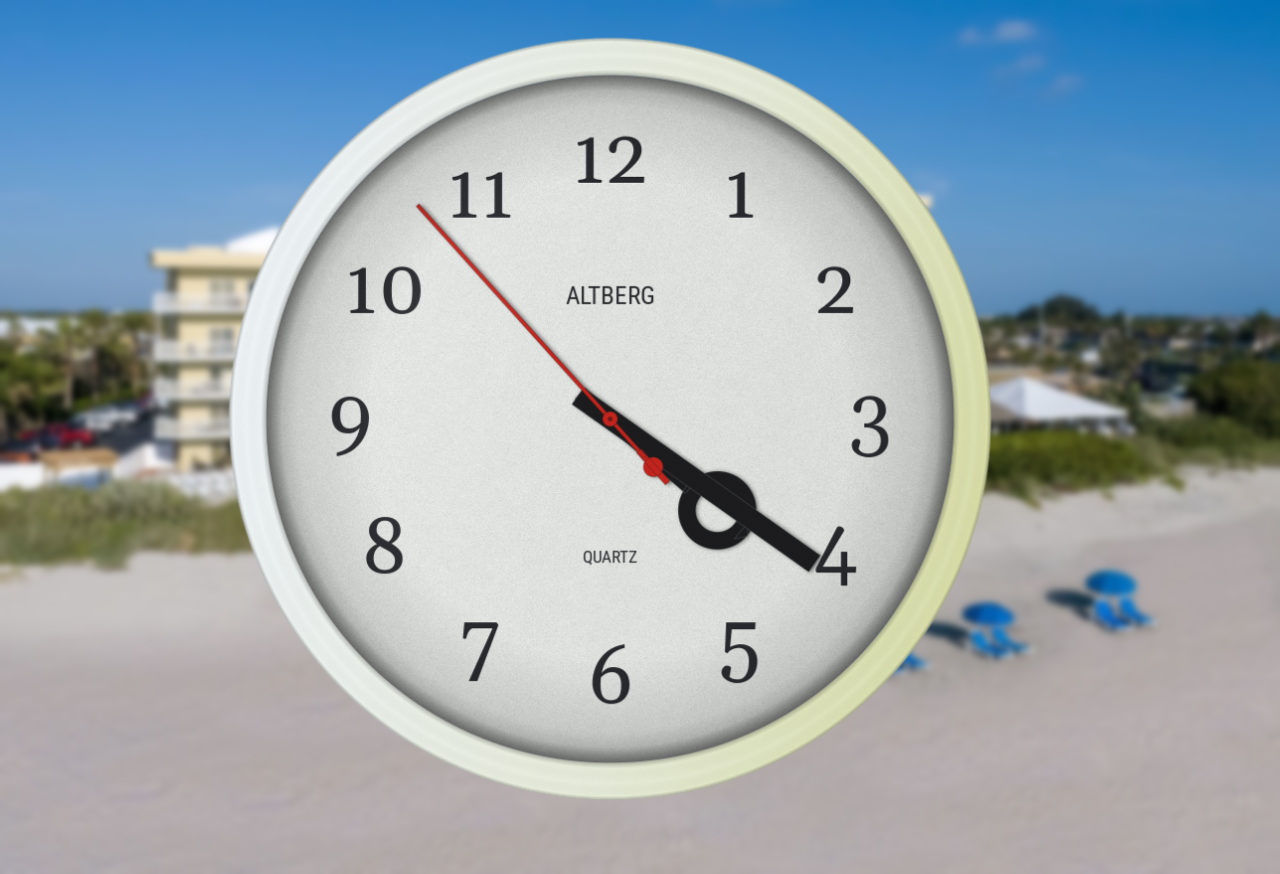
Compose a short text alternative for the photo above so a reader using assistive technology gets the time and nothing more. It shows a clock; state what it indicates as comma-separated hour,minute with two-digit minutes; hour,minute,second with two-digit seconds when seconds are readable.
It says 4,20,53
